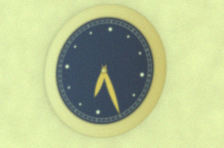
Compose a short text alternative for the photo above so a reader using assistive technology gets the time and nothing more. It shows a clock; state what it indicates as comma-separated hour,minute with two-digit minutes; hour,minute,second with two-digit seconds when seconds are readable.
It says 6,25
